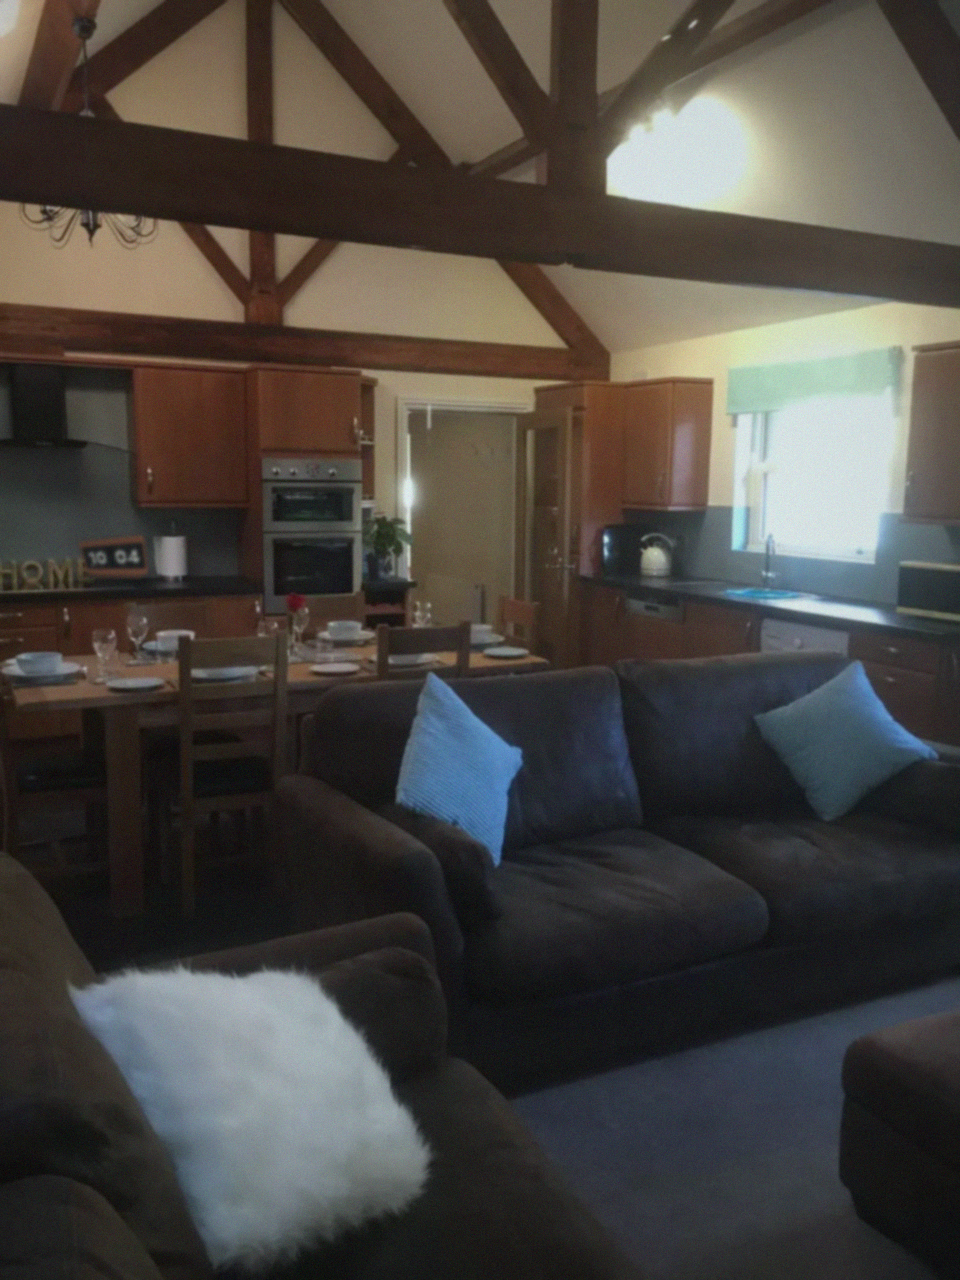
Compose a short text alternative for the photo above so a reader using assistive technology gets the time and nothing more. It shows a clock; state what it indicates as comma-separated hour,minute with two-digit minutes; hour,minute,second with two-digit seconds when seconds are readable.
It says 10,04
